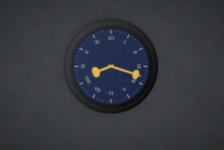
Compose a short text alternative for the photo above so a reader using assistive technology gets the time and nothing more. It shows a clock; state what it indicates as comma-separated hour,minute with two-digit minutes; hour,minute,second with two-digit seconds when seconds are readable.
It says 8,18
